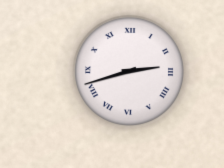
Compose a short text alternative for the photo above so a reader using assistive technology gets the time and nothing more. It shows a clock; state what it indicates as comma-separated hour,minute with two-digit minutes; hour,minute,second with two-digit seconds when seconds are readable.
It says 2,42
